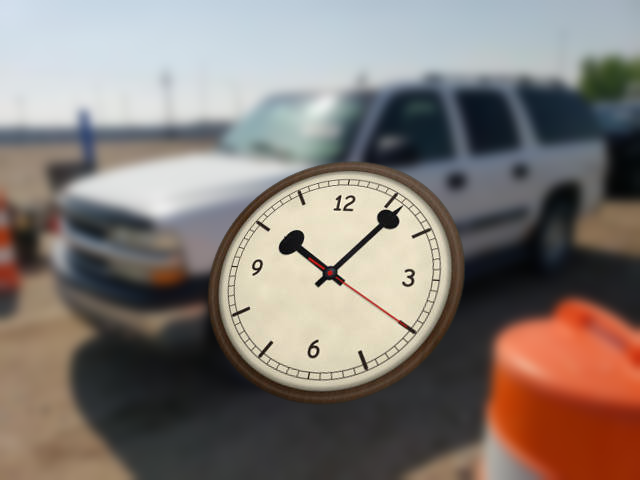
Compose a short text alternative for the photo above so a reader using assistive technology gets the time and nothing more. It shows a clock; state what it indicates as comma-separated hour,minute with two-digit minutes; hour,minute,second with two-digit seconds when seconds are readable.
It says 10,06,20
